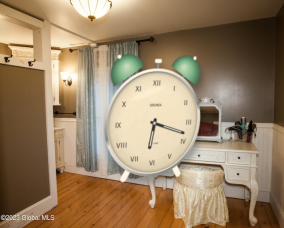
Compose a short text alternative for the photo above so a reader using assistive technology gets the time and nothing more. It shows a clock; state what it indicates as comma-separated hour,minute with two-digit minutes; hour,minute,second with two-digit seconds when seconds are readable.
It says 6,18
